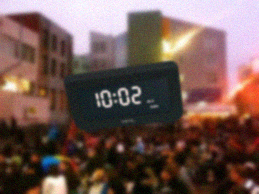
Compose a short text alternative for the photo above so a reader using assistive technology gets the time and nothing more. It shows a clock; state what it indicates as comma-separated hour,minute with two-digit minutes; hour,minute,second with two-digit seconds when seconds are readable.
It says 10,02
